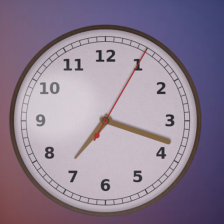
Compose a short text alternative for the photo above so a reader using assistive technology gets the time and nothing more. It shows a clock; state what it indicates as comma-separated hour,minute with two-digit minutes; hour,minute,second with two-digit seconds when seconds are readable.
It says 7,18,05
